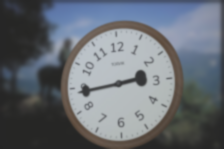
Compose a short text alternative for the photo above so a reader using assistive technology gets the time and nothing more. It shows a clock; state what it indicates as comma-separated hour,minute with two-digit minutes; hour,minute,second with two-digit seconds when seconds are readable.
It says 2,44
